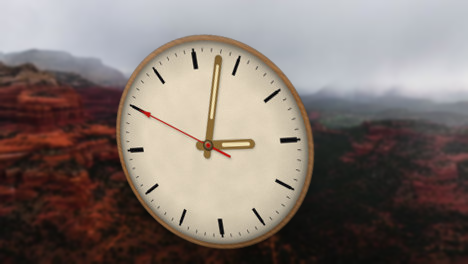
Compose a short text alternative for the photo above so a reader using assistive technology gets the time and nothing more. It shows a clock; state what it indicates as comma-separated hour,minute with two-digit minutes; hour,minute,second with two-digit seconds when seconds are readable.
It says 3,02,50
